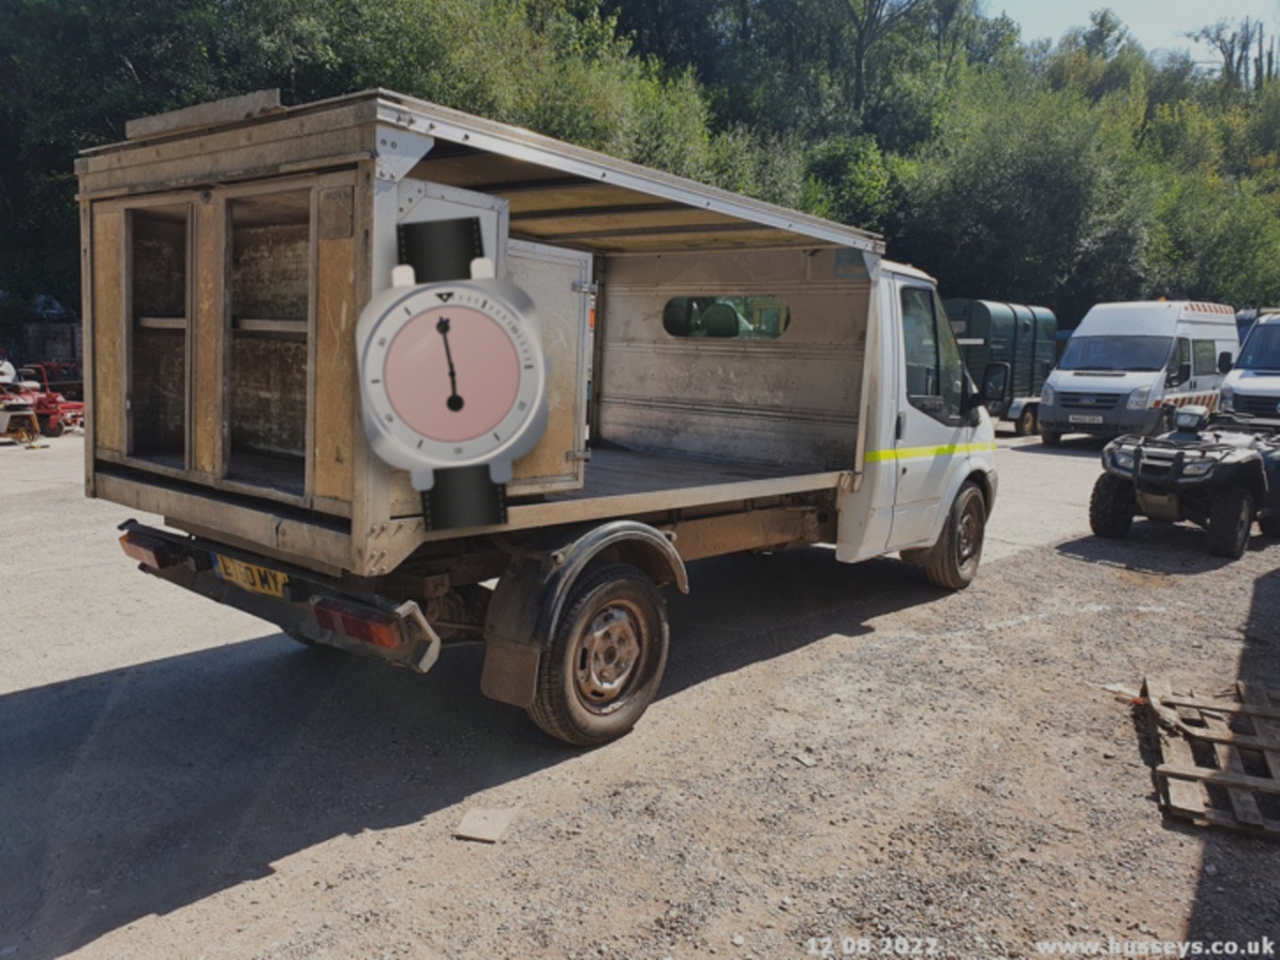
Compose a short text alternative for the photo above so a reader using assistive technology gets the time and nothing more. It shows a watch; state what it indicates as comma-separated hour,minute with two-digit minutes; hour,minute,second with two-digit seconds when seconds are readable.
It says 5,59
